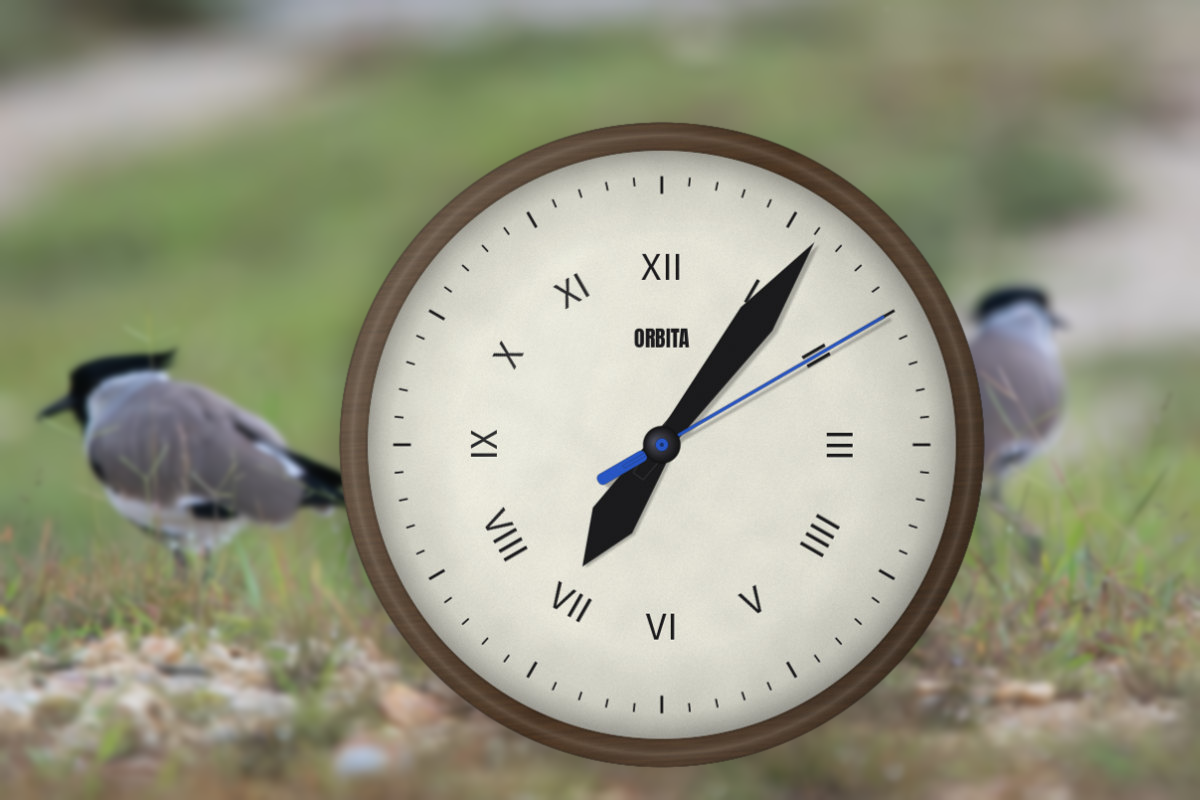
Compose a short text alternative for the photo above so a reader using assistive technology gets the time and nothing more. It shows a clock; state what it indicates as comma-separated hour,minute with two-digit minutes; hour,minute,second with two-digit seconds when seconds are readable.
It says 7,06,10
